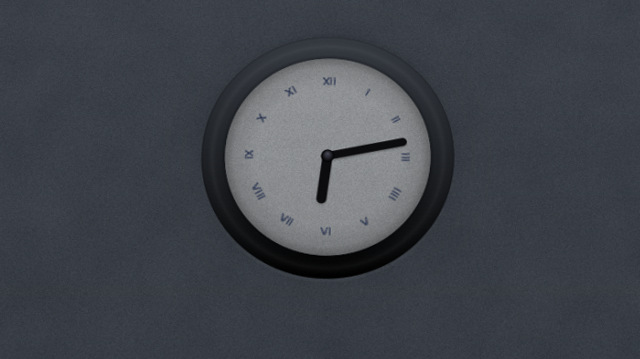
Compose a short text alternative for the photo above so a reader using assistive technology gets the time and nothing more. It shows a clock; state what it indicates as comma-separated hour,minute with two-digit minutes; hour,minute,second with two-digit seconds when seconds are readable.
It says 6,13
